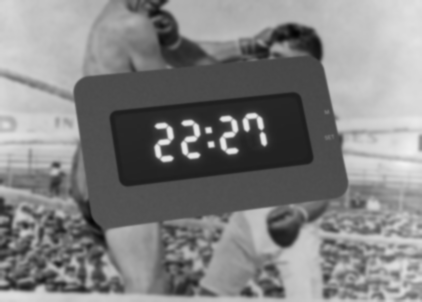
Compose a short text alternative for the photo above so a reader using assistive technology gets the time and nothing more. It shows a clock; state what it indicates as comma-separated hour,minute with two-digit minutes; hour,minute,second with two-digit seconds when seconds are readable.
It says 22,27
